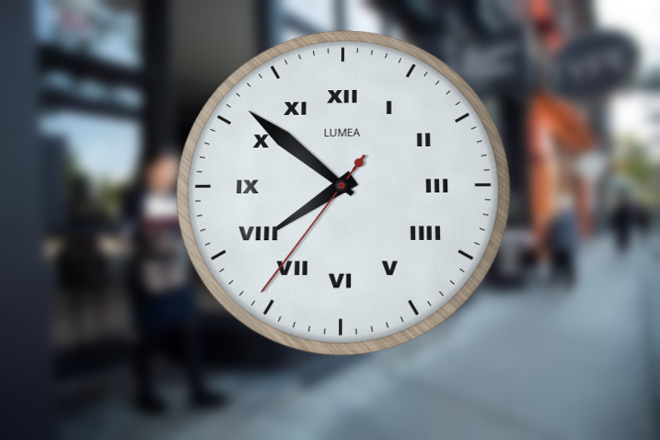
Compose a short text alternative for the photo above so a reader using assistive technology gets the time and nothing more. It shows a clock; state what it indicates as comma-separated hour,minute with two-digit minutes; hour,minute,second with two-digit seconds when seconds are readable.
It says 7,51,36
